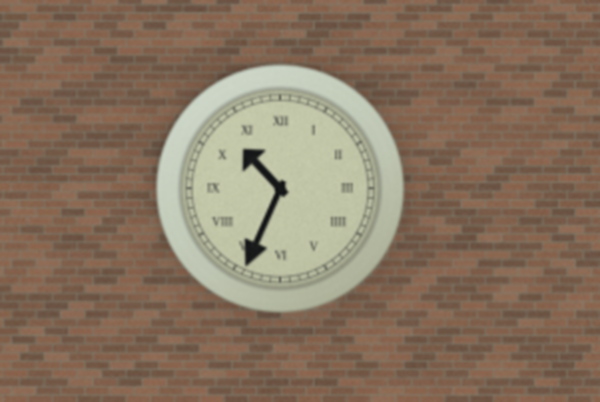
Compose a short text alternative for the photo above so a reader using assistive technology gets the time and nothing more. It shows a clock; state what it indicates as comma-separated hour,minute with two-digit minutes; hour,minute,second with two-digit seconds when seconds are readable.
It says 10,34
